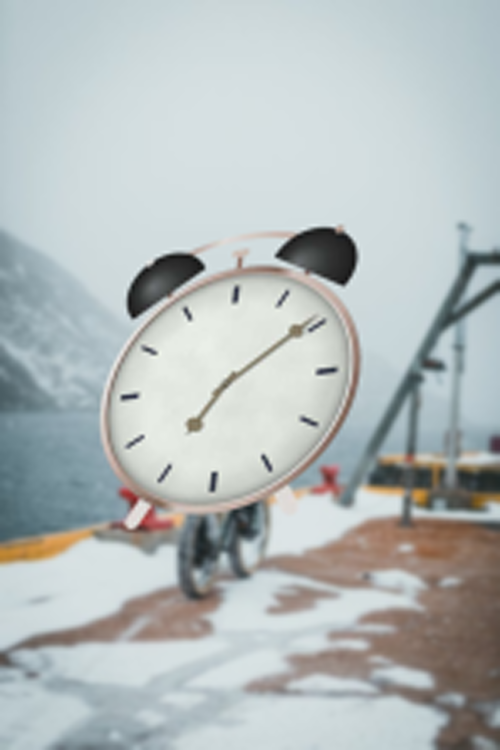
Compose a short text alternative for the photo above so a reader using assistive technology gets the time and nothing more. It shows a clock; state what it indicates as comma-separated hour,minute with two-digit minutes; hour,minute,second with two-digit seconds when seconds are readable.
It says 7,09
